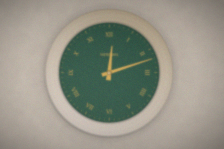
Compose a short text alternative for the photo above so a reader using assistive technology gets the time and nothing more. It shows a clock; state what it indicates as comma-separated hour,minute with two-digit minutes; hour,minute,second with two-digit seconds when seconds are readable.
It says 12,12
